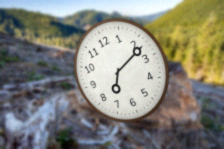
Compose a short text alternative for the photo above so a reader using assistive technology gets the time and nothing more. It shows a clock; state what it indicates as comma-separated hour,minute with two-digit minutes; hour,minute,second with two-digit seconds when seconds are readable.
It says 7,12
